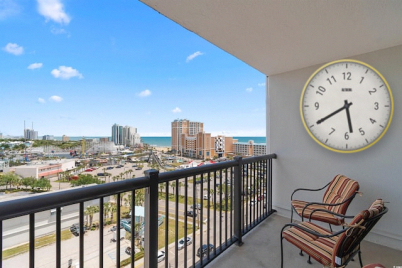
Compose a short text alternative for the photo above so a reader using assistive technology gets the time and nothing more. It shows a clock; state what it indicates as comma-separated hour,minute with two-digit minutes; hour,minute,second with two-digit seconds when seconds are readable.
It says 5,40
